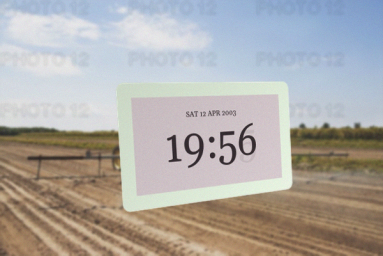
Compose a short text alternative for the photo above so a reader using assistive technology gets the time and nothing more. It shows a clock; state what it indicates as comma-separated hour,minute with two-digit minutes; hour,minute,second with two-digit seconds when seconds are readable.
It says 19,56
